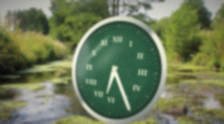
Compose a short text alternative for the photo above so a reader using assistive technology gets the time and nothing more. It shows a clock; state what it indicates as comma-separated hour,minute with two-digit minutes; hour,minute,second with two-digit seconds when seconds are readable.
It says 6,25
